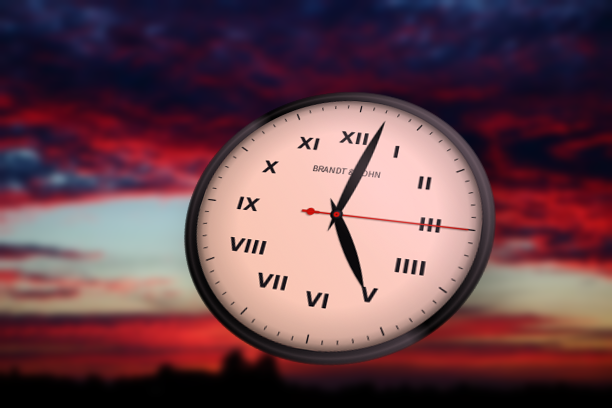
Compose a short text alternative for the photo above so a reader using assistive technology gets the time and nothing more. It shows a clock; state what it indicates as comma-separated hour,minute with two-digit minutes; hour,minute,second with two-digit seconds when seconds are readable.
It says 5,02,15
